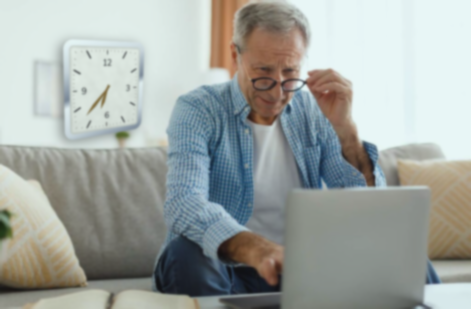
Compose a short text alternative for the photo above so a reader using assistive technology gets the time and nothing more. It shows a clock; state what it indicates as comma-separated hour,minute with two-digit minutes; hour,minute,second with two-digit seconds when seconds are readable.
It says 6,37
